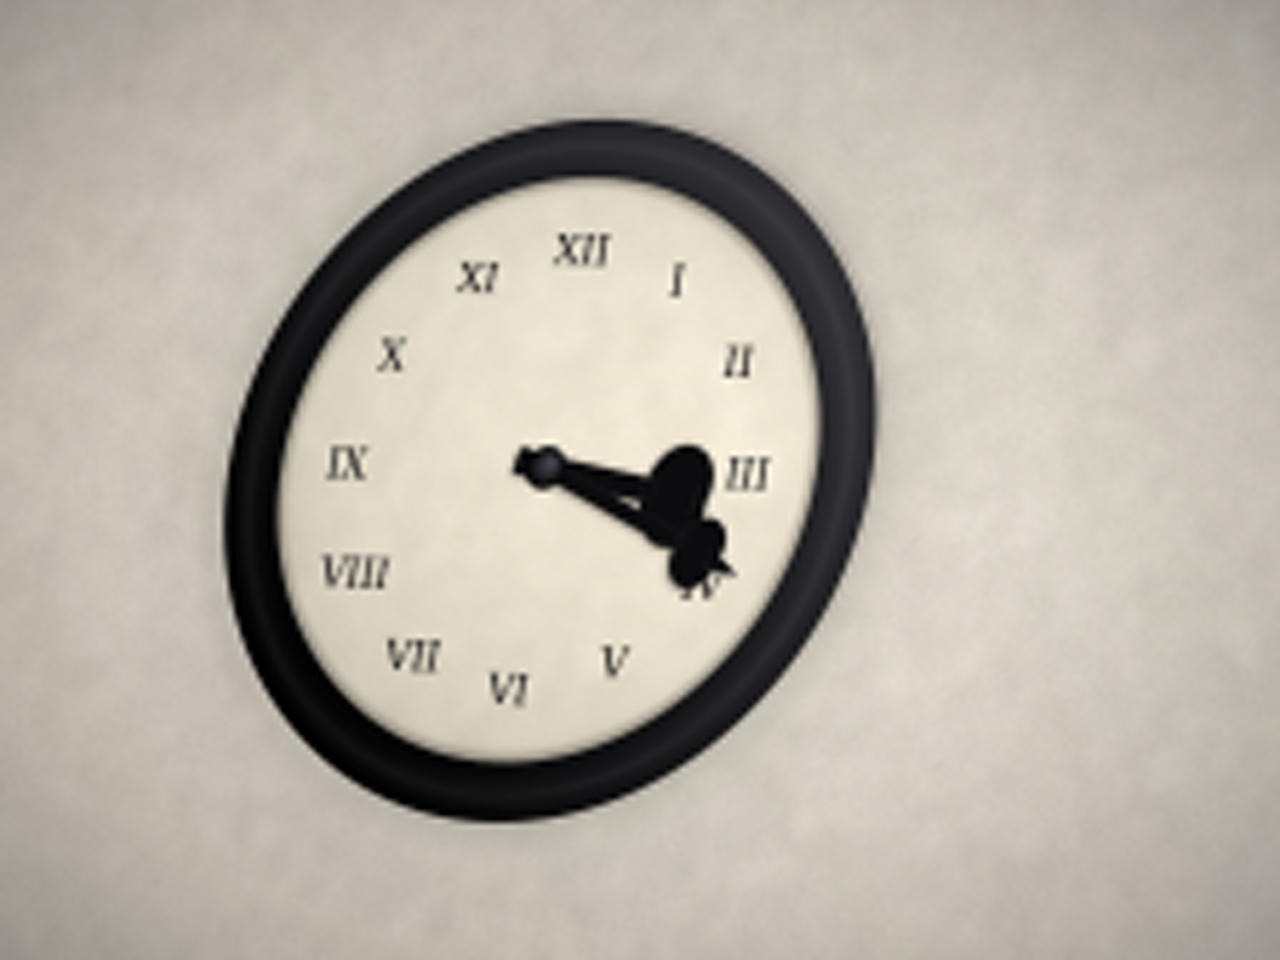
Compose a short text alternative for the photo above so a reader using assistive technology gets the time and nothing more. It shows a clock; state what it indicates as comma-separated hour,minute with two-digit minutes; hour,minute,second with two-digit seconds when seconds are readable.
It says 3,19
